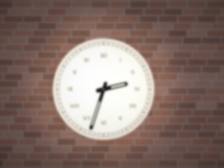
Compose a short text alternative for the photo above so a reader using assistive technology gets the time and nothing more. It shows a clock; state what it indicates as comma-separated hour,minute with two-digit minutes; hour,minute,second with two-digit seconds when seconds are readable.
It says 2,33
